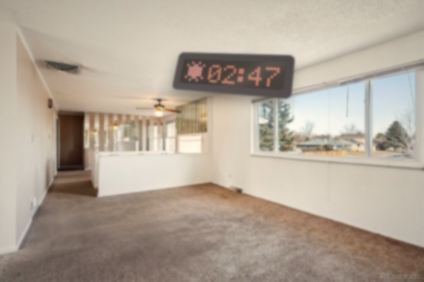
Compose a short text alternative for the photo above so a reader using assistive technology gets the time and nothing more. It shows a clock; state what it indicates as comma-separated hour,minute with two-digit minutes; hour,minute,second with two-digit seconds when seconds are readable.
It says 2,47
